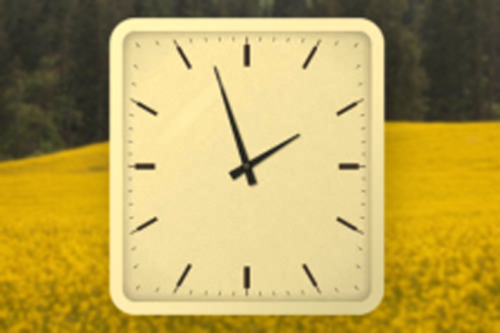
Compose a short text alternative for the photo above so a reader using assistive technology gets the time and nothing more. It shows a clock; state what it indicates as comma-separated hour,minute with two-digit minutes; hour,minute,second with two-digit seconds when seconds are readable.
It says 1,57
